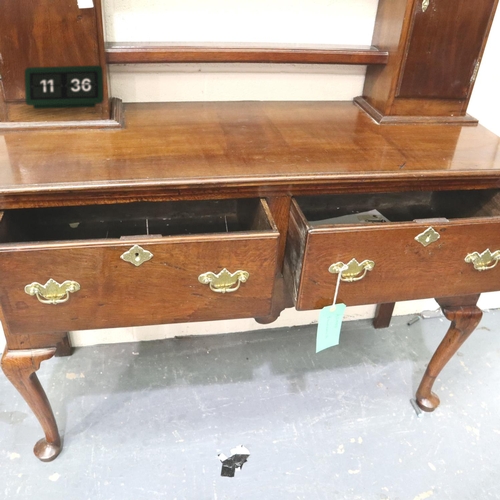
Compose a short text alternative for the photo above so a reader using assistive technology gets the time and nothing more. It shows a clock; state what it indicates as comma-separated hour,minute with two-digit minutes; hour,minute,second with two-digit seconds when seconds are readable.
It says 11,36
